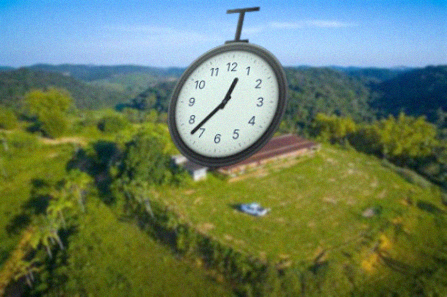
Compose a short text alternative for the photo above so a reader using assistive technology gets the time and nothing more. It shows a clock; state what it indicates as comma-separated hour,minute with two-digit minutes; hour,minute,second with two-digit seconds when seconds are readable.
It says 12,37
